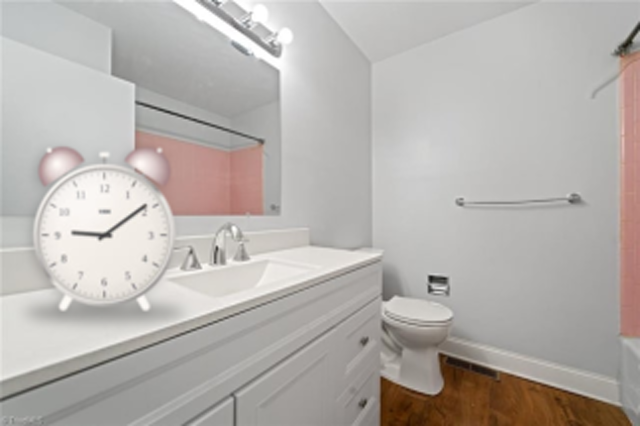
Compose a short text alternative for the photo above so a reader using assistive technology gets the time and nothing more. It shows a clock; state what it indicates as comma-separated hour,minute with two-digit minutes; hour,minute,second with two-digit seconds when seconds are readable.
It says 9,09
